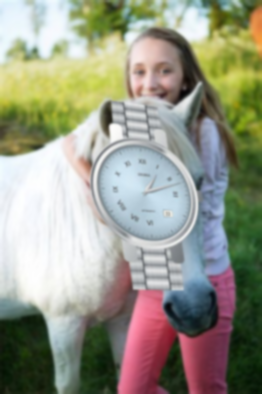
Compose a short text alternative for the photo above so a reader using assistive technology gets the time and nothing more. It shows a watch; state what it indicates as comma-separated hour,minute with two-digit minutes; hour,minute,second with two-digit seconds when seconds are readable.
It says 1,12
